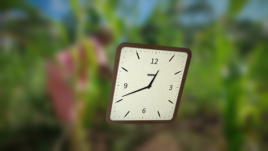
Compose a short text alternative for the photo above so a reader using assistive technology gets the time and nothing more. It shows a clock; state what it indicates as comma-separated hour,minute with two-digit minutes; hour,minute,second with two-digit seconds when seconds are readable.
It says 12,41
